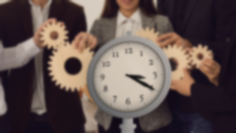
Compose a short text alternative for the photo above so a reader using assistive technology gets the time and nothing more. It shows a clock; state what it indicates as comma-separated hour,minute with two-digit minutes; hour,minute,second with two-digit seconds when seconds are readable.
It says 3,20
